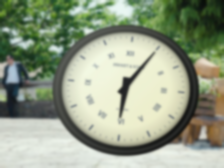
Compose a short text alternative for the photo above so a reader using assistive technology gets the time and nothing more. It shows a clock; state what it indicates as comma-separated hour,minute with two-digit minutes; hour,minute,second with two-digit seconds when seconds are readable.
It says 6,05
